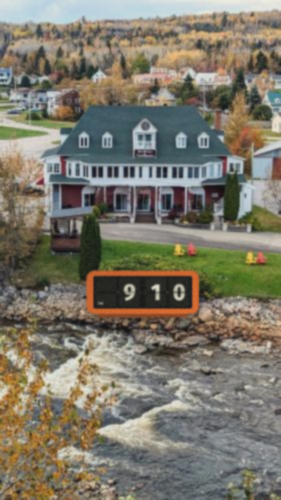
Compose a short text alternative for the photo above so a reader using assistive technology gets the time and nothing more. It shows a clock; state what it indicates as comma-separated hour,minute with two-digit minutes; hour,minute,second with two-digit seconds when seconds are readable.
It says 9,10
